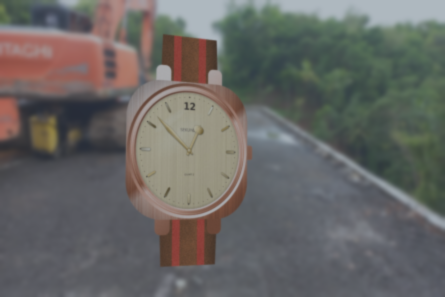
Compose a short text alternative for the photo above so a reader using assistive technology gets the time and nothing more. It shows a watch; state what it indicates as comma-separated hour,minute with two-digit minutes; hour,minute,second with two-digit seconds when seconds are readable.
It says 12,52
